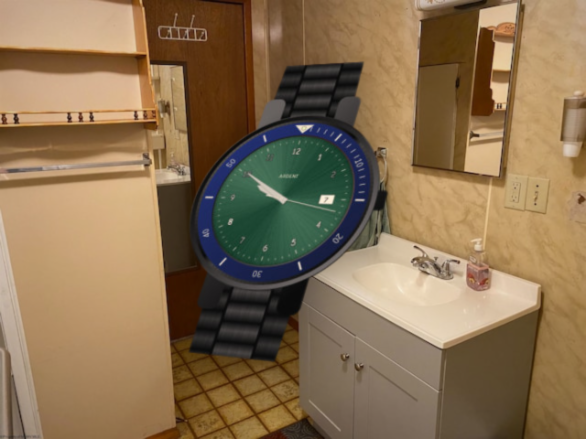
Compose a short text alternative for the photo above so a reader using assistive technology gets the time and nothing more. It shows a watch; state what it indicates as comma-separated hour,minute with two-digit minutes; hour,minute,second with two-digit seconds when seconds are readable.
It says 9,50,17
